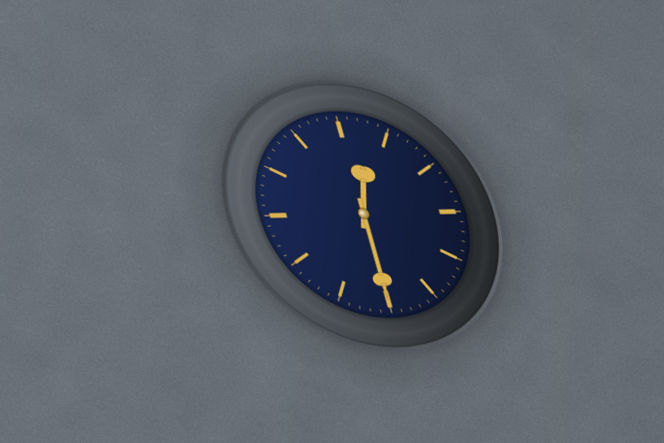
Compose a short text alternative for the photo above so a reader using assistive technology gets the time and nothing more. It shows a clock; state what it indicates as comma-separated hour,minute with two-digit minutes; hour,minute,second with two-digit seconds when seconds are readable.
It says 12,30
